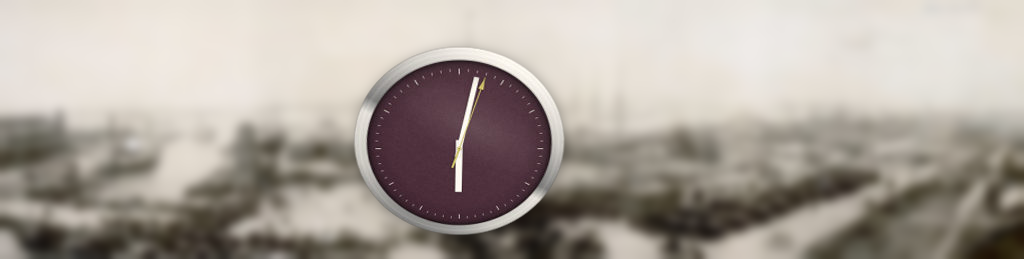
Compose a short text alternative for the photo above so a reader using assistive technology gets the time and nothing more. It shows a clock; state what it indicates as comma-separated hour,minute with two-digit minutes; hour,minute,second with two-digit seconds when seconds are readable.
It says 6,02,03
